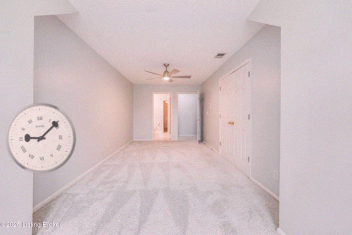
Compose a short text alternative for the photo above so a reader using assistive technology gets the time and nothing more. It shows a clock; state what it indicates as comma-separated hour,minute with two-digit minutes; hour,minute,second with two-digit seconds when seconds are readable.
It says 9,08
